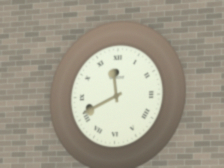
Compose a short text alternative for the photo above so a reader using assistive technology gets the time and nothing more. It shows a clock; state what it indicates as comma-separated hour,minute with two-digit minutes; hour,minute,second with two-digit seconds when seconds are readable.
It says 11,41
